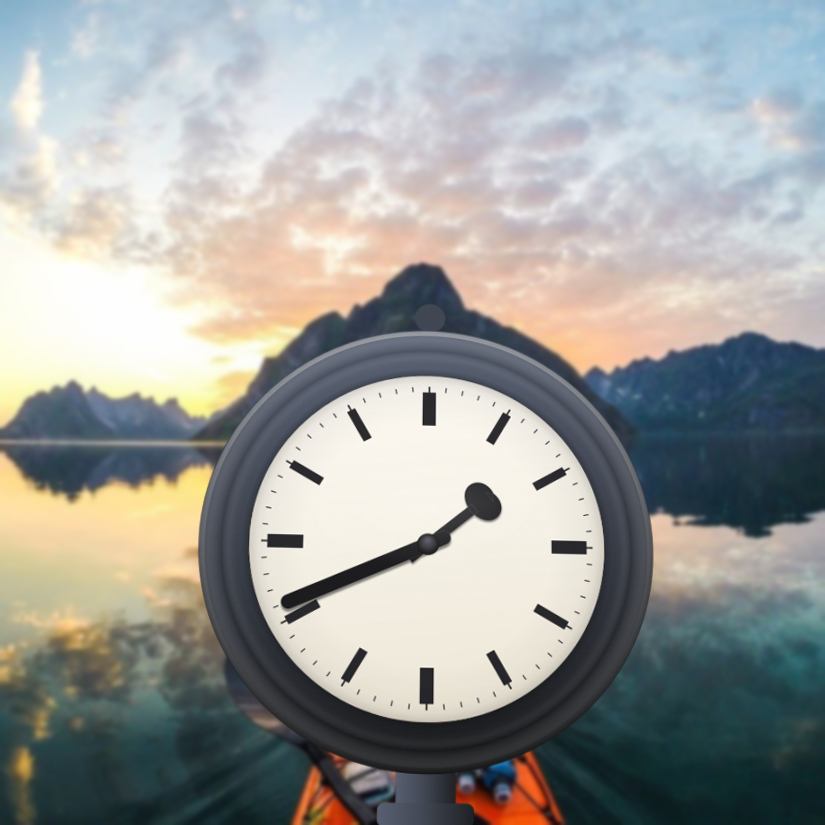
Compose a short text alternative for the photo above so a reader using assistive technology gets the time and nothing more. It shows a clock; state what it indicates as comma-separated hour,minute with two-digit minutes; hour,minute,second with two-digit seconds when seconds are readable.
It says 1,41
